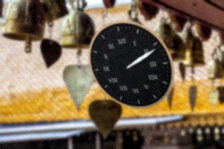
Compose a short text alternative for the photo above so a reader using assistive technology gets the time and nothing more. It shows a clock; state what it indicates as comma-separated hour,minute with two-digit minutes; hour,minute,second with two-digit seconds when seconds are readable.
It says 2,11
